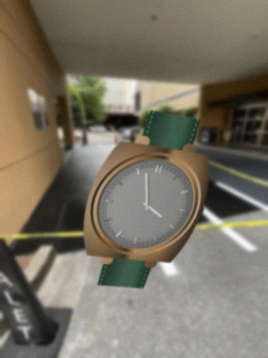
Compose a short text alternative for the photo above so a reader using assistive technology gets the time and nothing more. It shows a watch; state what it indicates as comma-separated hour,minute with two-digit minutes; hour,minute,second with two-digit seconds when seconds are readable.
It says 3,57
